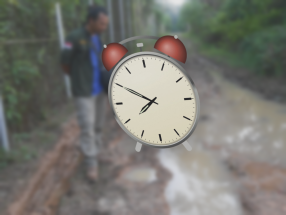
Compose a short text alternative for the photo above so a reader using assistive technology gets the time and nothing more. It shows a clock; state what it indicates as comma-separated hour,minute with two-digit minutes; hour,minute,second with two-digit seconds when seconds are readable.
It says 7,50
